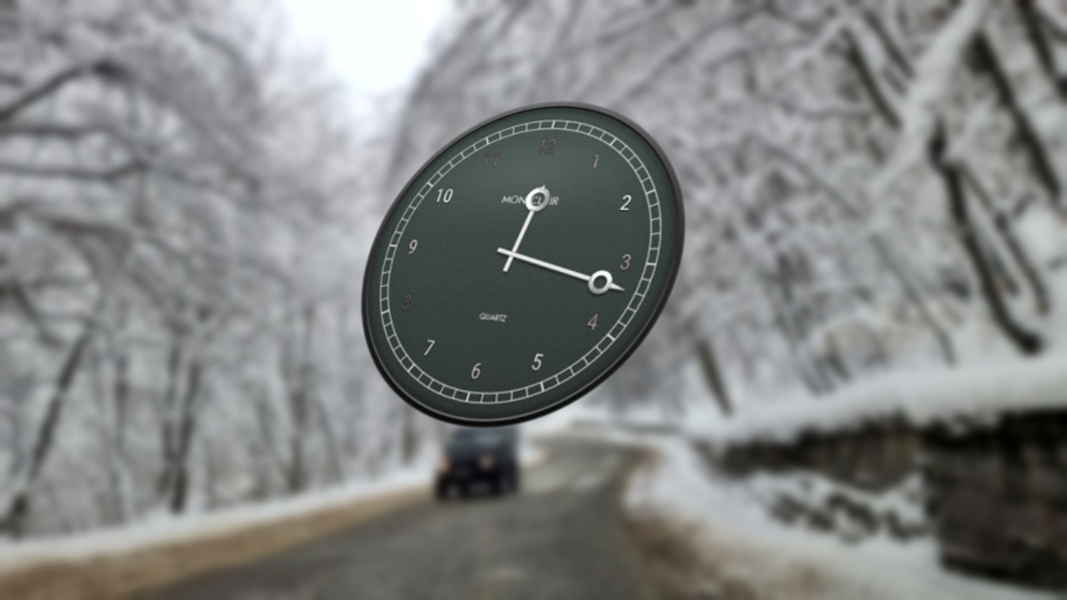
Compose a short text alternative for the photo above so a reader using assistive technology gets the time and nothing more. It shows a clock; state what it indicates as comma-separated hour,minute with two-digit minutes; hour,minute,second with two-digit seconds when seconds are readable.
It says 12,17
